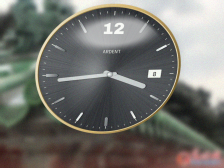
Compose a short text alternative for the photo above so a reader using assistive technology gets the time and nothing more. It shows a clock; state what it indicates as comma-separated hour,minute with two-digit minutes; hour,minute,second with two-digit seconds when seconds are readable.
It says 3,44
